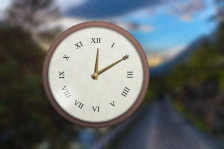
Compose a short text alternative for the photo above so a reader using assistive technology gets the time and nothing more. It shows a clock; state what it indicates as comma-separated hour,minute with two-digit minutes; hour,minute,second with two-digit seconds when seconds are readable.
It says 12,10
